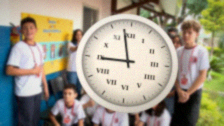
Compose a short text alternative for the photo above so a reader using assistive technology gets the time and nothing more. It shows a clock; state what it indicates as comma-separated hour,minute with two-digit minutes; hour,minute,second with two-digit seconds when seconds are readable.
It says 8,58
